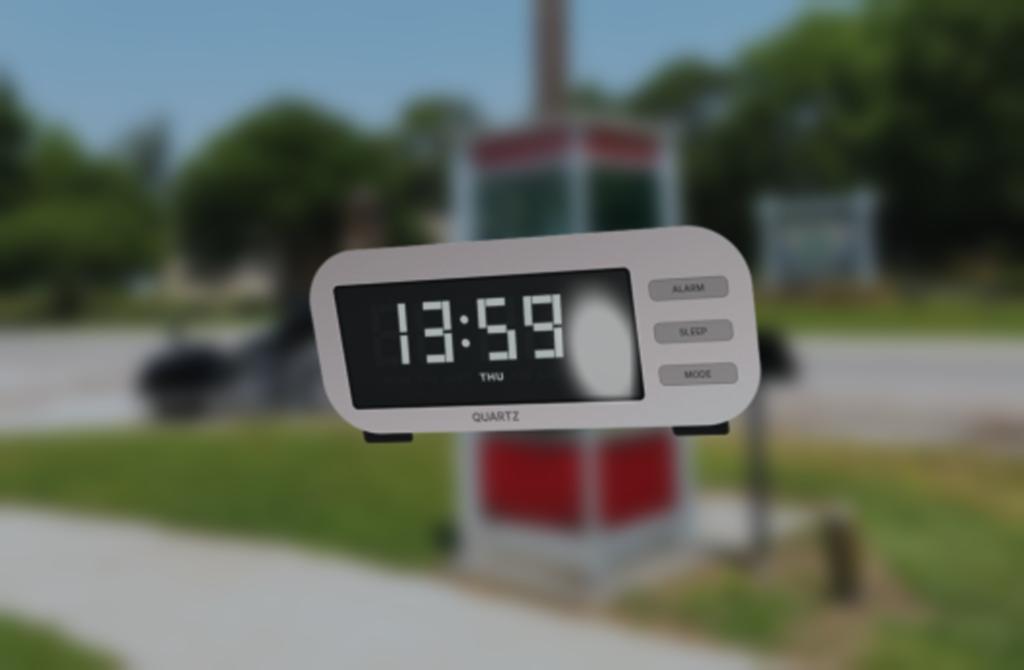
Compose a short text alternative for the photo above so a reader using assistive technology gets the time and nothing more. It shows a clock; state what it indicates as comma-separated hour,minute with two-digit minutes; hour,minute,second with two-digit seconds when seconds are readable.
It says 13,59
